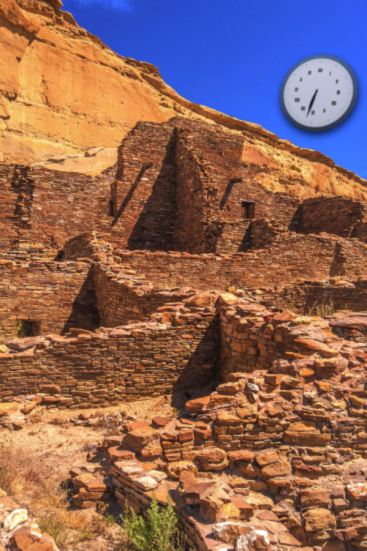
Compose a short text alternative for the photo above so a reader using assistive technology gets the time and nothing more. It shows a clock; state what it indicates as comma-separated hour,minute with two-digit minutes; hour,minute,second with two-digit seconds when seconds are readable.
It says 6,32
